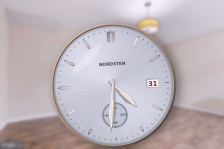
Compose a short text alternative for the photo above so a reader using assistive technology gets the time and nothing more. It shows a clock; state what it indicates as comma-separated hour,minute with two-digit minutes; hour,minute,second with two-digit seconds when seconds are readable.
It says 4,31
